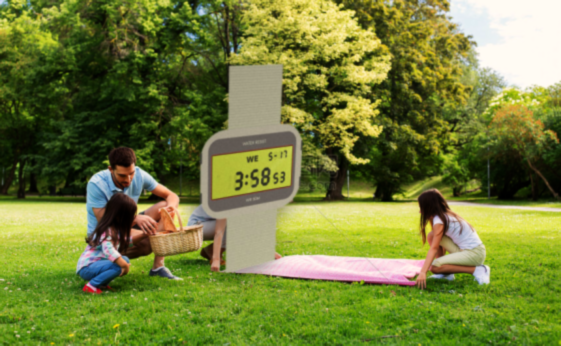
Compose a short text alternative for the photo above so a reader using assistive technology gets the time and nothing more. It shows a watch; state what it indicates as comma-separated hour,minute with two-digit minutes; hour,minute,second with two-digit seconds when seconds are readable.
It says 3,58,53
